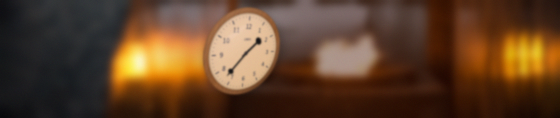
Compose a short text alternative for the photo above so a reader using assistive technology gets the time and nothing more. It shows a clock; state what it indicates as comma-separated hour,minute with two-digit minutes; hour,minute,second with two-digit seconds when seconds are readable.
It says 1,37
